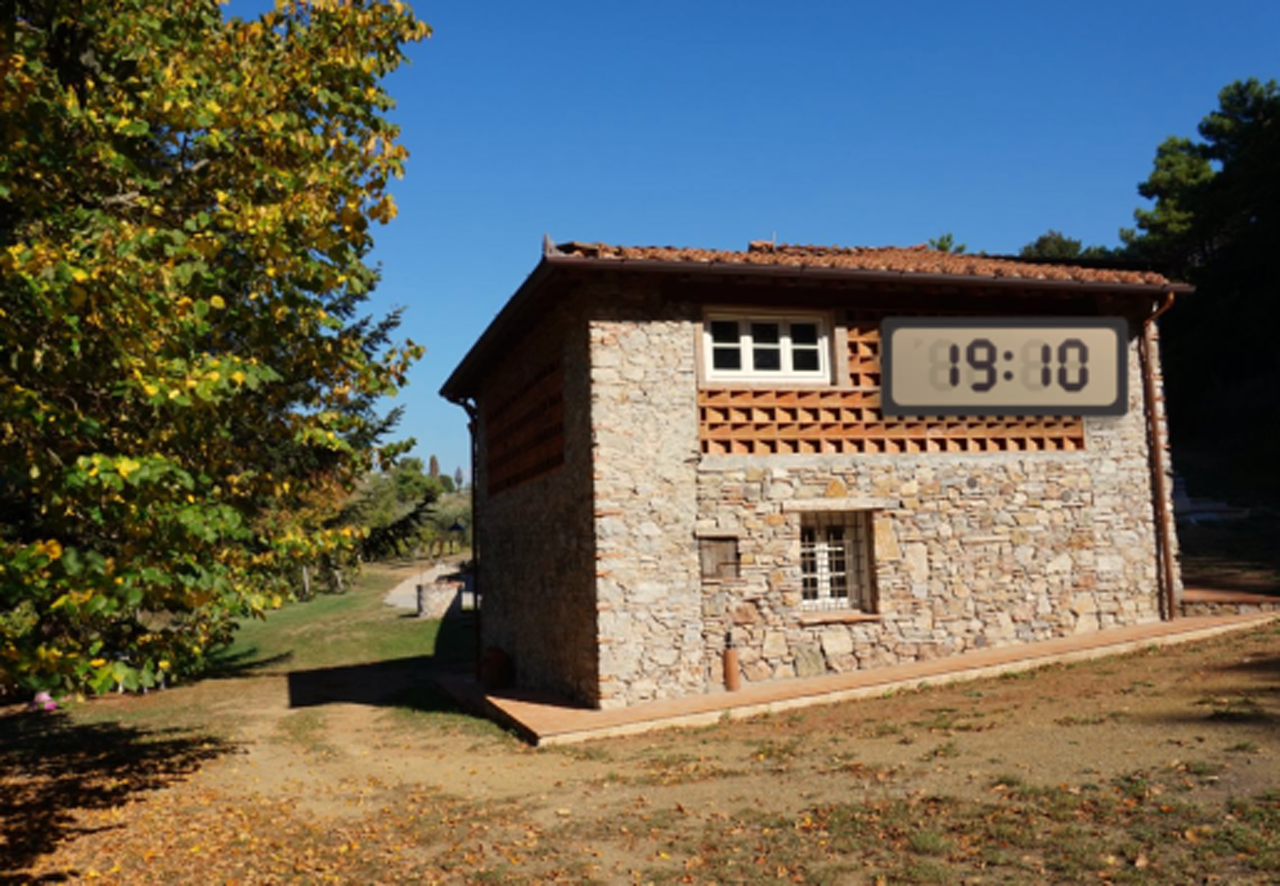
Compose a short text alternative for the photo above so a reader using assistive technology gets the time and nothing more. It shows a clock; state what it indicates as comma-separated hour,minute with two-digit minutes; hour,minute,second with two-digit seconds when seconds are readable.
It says 19,10
